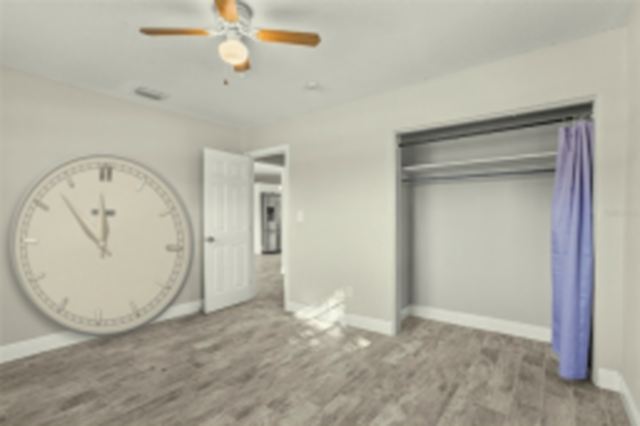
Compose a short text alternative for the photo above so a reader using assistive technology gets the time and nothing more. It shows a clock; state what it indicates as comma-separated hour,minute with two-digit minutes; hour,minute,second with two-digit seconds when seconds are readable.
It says 11,53
